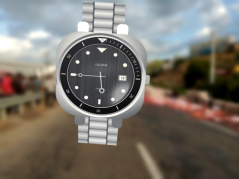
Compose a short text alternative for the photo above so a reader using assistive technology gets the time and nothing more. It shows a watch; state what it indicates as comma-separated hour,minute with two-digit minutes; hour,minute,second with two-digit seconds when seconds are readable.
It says 5,45
